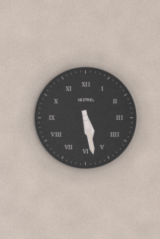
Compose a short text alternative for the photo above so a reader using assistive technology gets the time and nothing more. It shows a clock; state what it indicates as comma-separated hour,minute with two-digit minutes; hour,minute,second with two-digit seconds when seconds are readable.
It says 5,28
